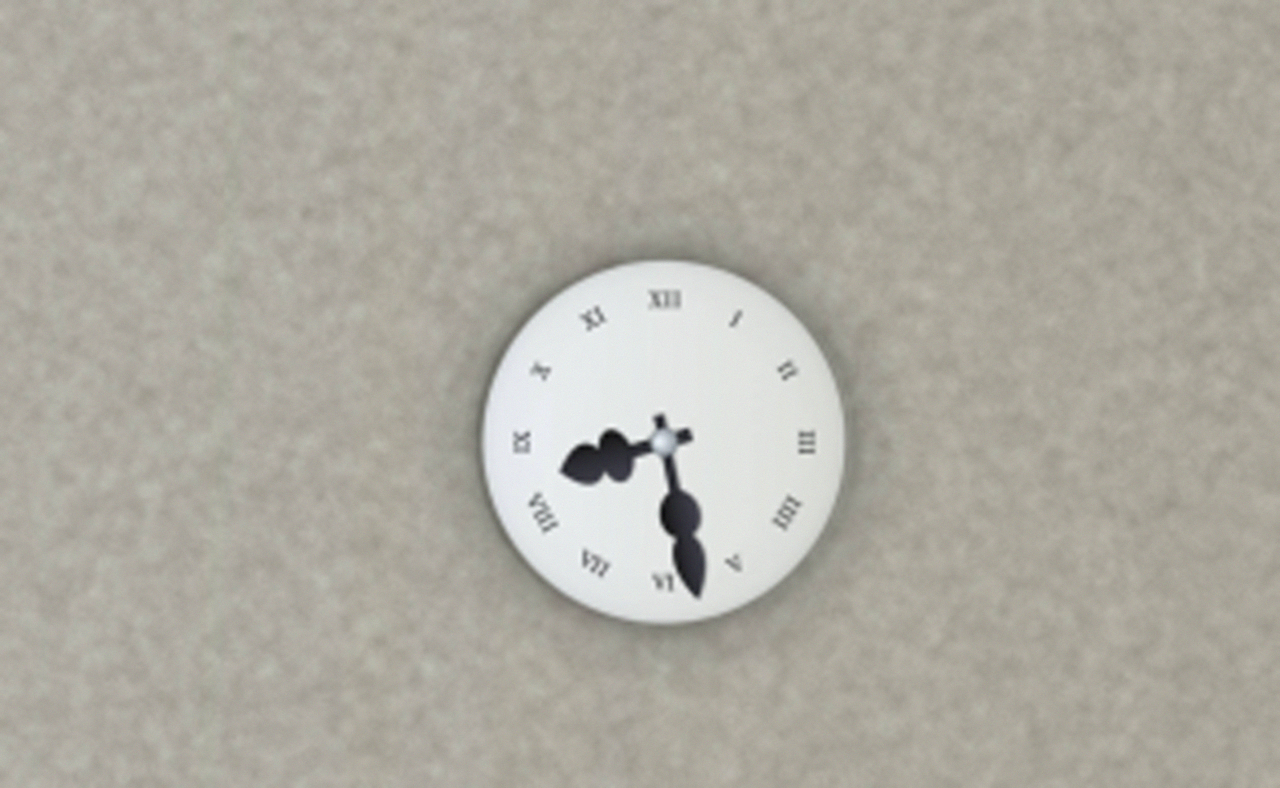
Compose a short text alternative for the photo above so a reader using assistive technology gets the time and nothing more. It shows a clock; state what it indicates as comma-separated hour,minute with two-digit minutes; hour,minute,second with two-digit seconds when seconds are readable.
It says 8,28
